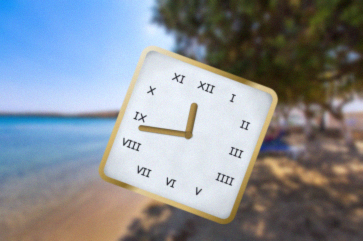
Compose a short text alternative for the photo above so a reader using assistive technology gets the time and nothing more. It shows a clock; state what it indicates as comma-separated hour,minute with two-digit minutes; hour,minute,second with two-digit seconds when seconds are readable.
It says 11,43
